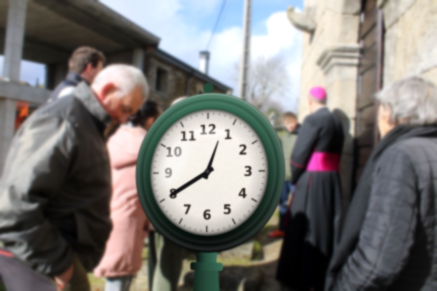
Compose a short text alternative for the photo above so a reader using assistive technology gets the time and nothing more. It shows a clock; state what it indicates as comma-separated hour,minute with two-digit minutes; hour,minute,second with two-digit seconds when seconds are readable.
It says 12,40
